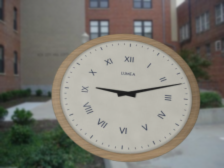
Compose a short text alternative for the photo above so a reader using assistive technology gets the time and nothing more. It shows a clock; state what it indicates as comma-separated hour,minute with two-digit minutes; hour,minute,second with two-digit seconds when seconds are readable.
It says 9,12
